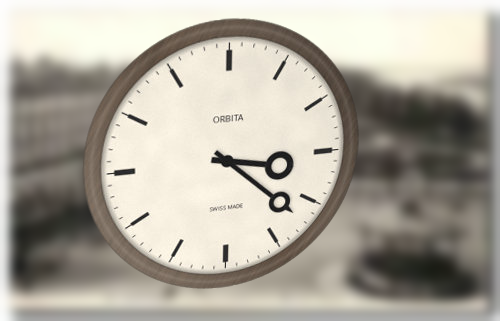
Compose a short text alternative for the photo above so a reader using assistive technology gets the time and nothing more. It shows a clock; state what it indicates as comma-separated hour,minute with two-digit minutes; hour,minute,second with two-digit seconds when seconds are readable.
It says 3,22
